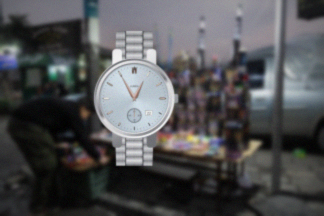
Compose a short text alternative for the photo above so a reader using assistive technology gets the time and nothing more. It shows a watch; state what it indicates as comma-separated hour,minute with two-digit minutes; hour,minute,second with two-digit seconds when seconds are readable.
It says 12,55
